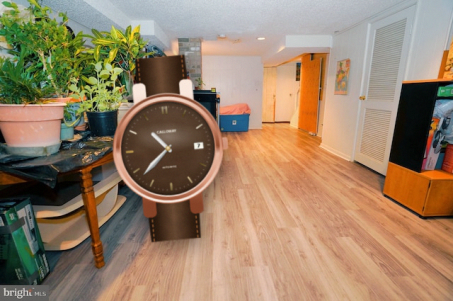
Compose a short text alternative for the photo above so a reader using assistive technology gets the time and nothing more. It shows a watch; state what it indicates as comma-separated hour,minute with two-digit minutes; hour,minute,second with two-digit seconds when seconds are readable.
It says 10,38
